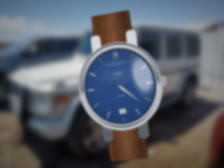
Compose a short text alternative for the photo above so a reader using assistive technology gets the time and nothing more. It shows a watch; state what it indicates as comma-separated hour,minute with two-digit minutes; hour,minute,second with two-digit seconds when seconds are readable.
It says 4,22
